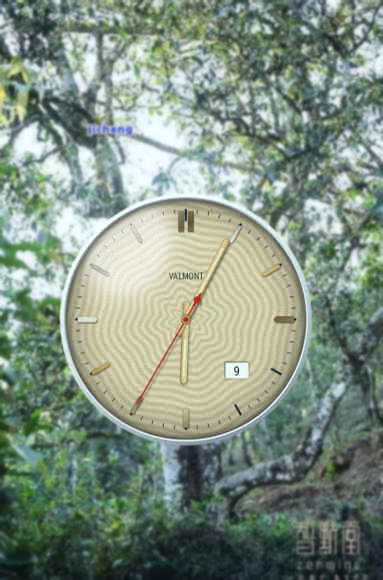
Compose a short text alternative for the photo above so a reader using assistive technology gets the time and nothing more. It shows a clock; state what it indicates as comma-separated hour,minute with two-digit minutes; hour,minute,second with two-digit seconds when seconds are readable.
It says 6,04,35
